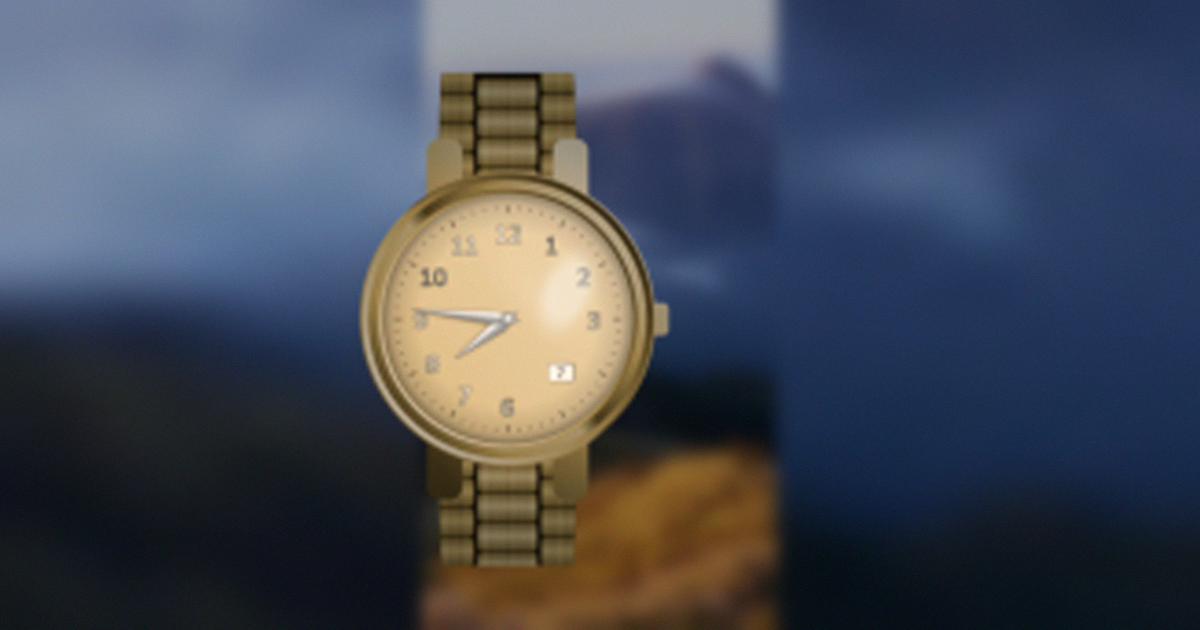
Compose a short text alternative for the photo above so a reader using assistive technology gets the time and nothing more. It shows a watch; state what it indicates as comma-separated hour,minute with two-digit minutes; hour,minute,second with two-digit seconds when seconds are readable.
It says 7,46
